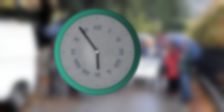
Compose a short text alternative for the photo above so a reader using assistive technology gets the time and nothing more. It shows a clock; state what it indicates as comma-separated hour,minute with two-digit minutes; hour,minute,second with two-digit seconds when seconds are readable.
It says 5,54
